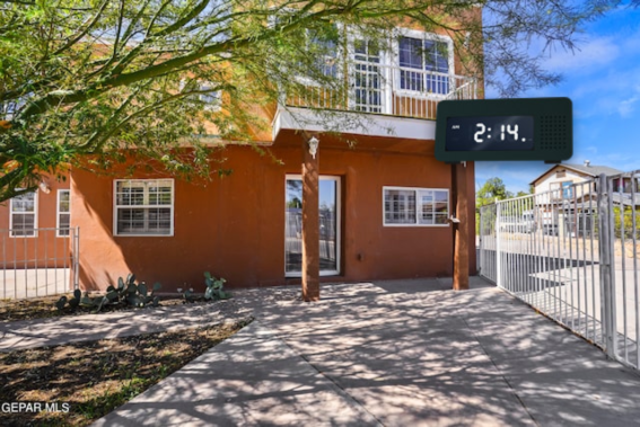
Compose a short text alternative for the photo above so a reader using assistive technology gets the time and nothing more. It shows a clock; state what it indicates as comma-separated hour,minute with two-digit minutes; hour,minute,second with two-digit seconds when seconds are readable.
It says 2,14
